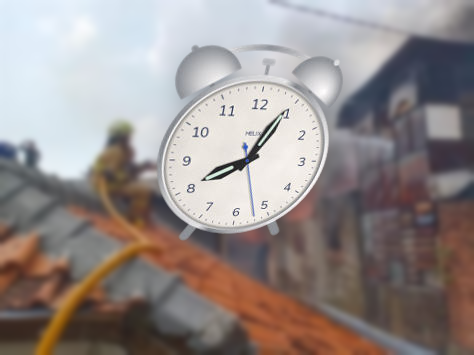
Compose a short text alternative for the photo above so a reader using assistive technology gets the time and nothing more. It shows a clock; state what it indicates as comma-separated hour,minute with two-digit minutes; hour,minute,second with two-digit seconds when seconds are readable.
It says 8,04,27
